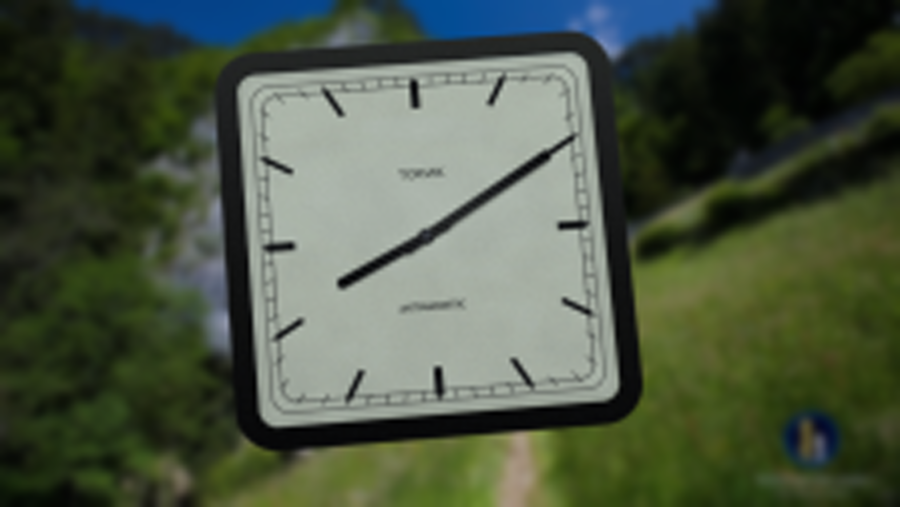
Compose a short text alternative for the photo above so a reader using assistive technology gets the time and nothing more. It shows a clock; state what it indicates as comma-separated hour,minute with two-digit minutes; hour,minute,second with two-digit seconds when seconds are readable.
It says 8,10
